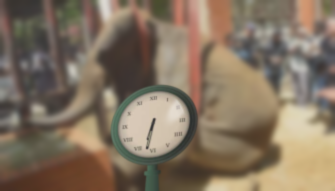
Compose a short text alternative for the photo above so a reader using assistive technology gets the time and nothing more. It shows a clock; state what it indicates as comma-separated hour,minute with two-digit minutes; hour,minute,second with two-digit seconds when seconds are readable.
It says 6,32
